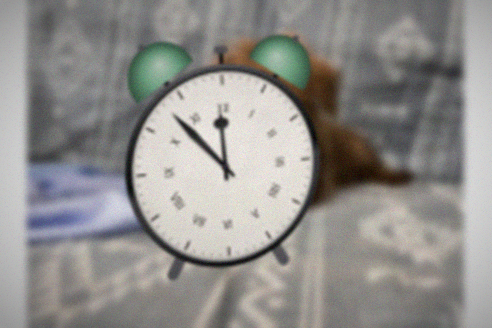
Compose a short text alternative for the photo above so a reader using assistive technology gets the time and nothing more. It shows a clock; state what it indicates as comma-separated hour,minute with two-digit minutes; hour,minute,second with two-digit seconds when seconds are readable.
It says 11,53
